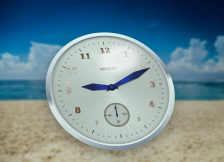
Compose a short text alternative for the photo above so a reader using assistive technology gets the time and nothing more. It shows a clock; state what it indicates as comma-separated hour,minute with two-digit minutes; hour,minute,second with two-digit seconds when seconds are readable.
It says 9,11
